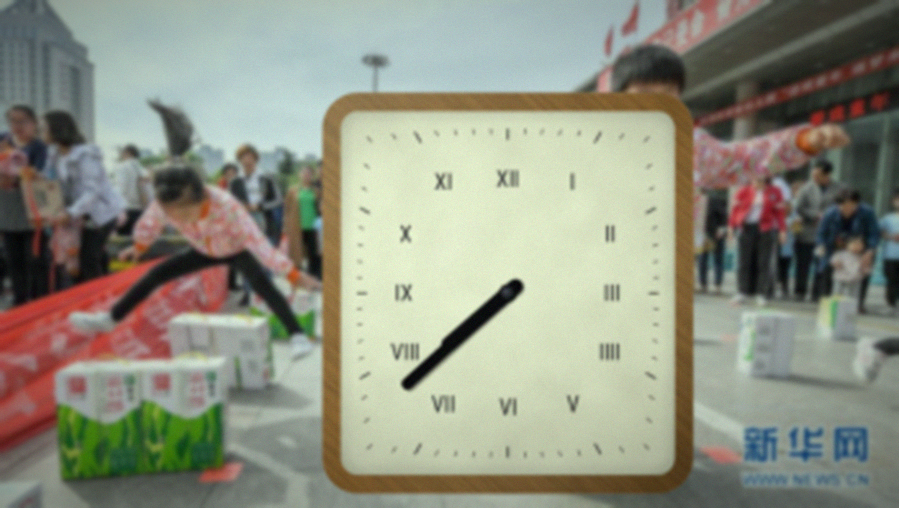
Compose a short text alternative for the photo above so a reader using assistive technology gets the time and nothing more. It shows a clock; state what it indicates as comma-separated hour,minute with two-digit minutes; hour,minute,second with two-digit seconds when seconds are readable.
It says 7,38
